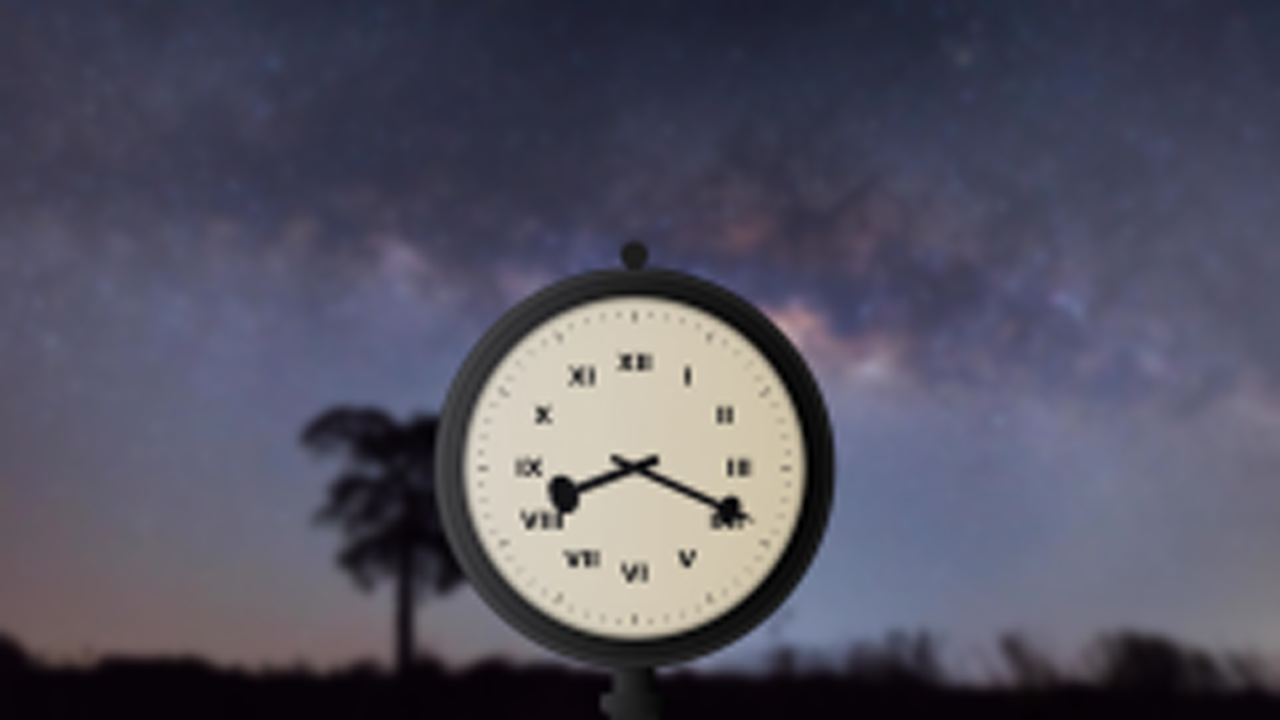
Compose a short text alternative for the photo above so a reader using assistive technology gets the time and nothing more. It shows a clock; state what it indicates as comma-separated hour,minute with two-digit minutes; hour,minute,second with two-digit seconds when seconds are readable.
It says 8,19
